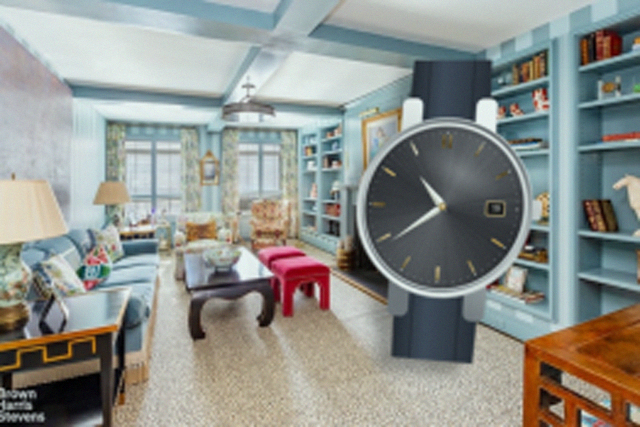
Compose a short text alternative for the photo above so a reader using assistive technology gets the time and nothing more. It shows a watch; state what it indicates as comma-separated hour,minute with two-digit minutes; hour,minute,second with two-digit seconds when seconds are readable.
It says 10,39
